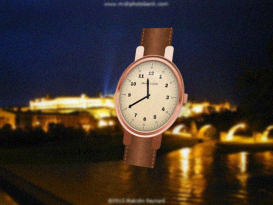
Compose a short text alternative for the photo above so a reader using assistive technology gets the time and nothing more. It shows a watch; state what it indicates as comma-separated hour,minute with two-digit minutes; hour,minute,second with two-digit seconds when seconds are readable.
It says 11,40
